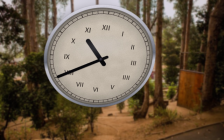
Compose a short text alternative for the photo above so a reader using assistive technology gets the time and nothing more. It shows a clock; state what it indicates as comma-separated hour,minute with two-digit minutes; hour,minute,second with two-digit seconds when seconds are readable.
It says 10,40
